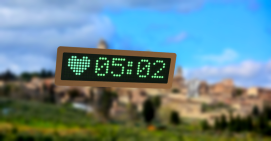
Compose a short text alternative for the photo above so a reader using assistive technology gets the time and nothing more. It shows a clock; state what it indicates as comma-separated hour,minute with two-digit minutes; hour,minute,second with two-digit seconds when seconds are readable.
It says 5,02
